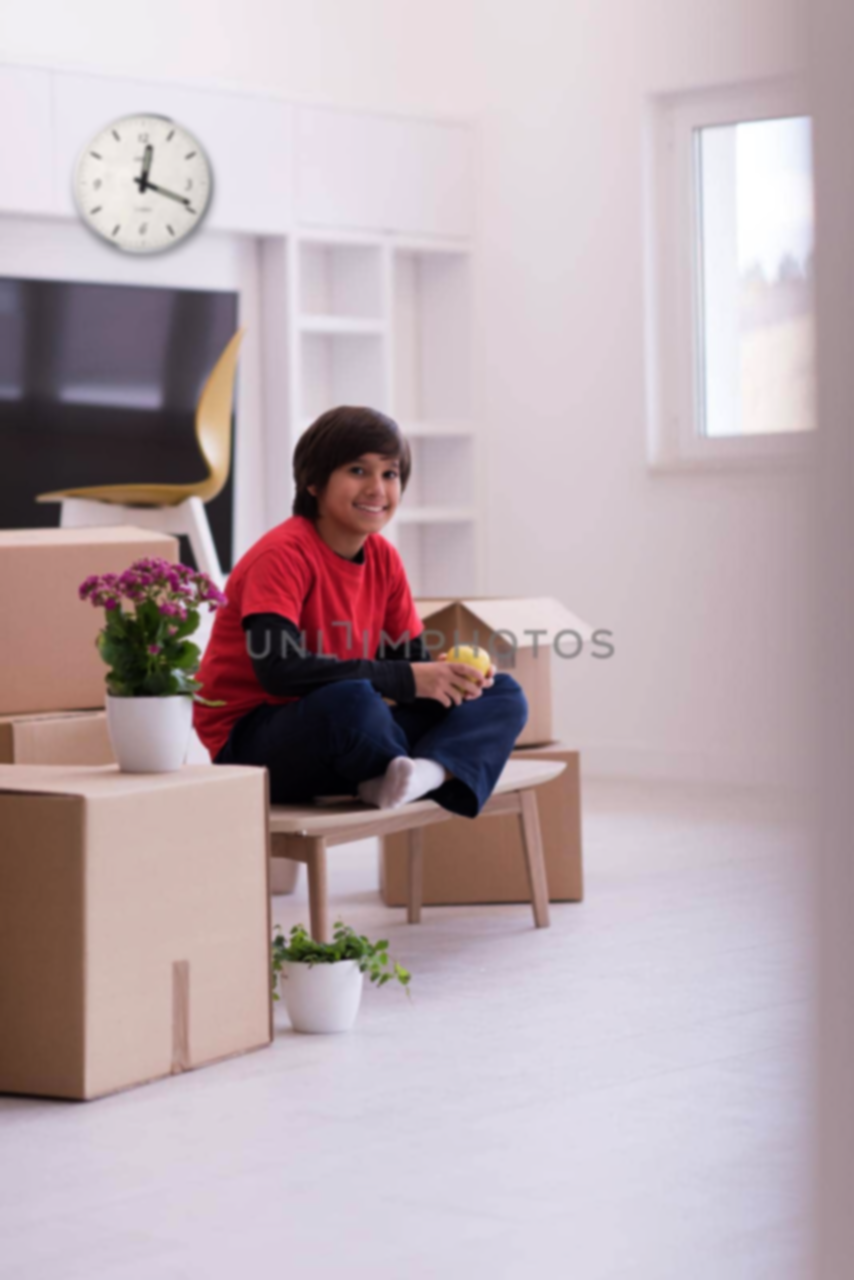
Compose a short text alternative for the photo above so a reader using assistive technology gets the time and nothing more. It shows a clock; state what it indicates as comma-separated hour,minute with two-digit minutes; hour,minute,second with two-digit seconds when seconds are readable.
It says 12,19
